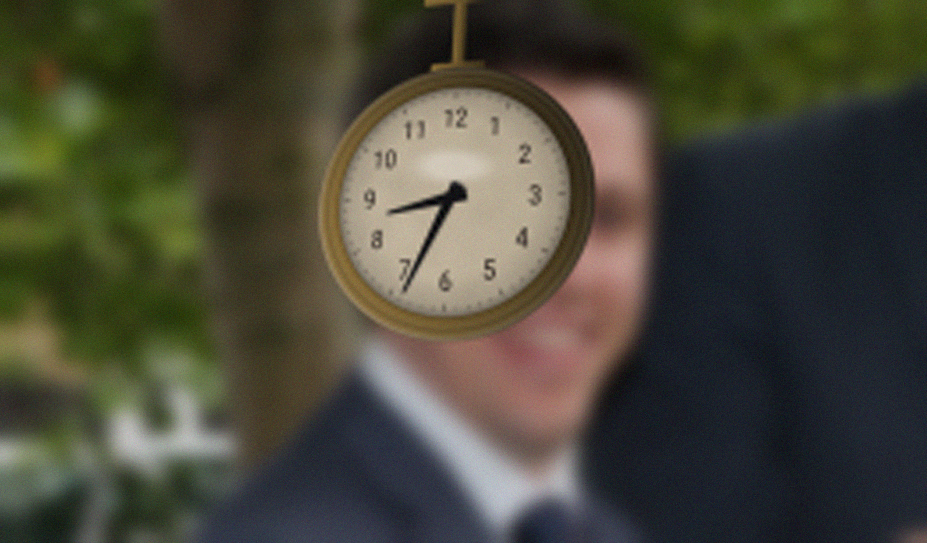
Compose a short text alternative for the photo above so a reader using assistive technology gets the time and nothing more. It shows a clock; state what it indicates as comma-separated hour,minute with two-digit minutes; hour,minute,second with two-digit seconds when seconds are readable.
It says 8,34
